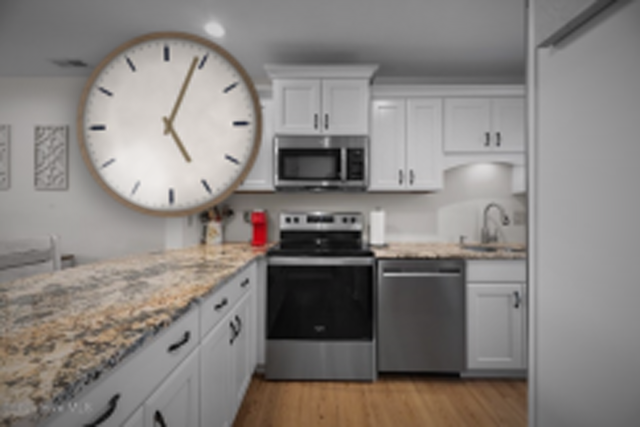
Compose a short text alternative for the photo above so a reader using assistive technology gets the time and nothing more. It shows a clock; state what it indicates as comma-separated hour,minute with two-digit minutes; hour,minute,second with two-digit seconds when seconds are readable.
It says 5,04
